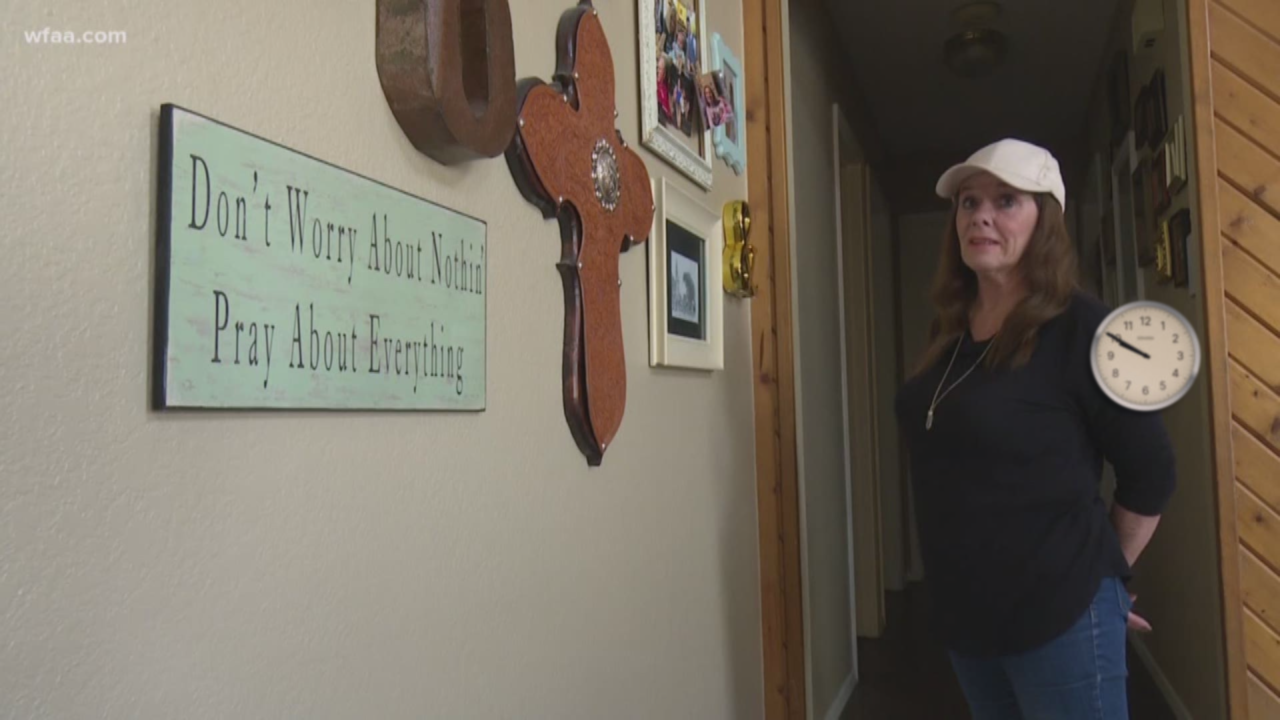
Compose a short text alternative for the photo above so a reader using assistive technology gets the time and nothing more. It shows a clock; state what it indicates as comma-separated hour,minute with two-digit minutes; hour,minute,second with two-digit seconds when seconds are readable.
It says 9,50
